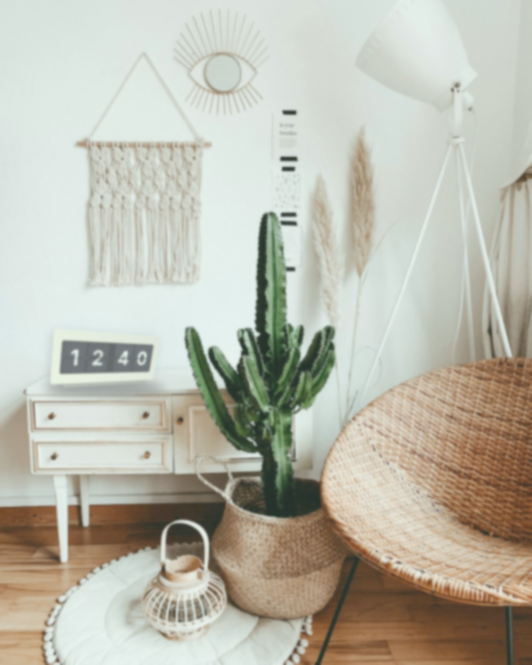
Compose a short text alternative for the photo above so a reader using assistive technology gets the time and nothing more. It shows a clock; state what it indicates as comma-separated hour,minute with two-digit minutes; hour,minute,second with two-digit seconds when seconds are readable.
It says 12,40
